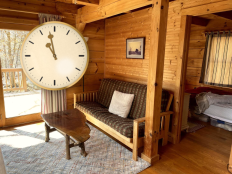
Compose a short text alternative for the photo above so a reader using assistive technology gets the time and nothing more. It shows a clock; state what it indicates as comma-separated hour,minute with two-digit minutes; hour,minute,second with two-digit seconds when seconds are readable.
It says 10,58
